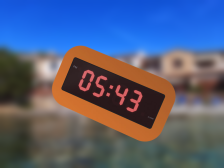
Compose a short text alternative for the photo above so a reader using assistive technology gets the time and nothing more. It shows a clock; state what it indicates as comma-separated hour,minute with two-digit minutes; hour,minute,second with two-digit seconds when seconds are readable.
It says 5,43
